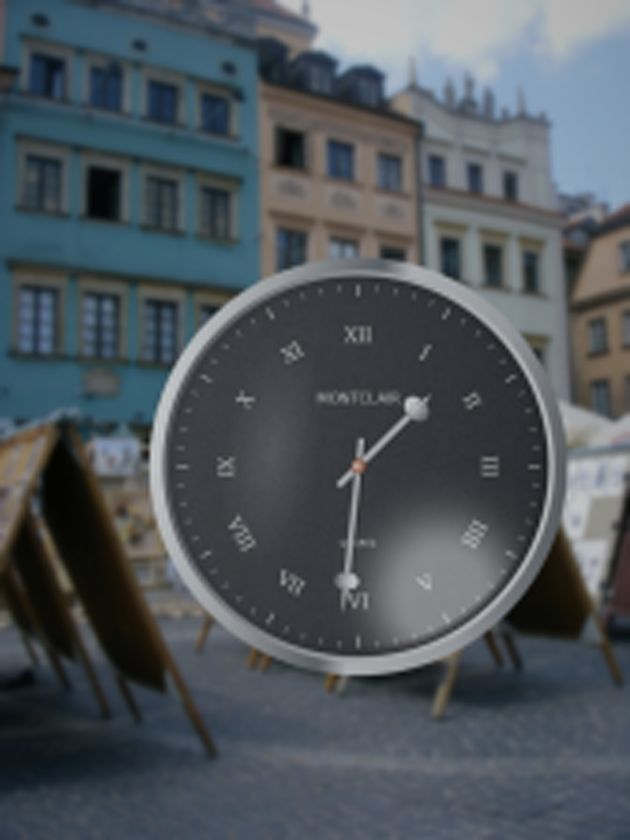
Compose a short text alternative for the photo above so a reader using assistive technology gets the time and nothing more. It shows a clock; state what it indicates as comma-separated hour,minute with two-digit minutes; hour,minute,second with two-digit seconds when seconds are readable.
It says 1,31
